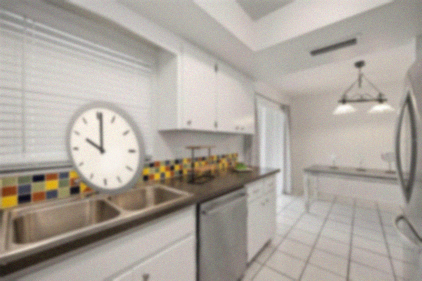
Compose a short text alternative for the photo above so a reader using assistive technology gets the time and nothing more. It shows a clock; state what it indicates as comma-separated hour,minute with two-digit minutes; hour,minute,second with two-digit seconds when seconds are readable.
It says 10,01
